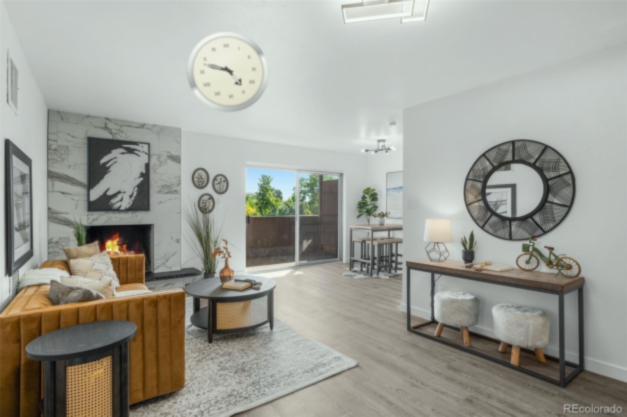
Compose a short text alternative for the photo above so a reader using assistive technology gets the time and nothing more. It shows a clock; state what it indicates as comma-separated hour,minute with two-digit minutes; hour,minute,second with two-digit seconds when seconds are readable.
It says 4,48
